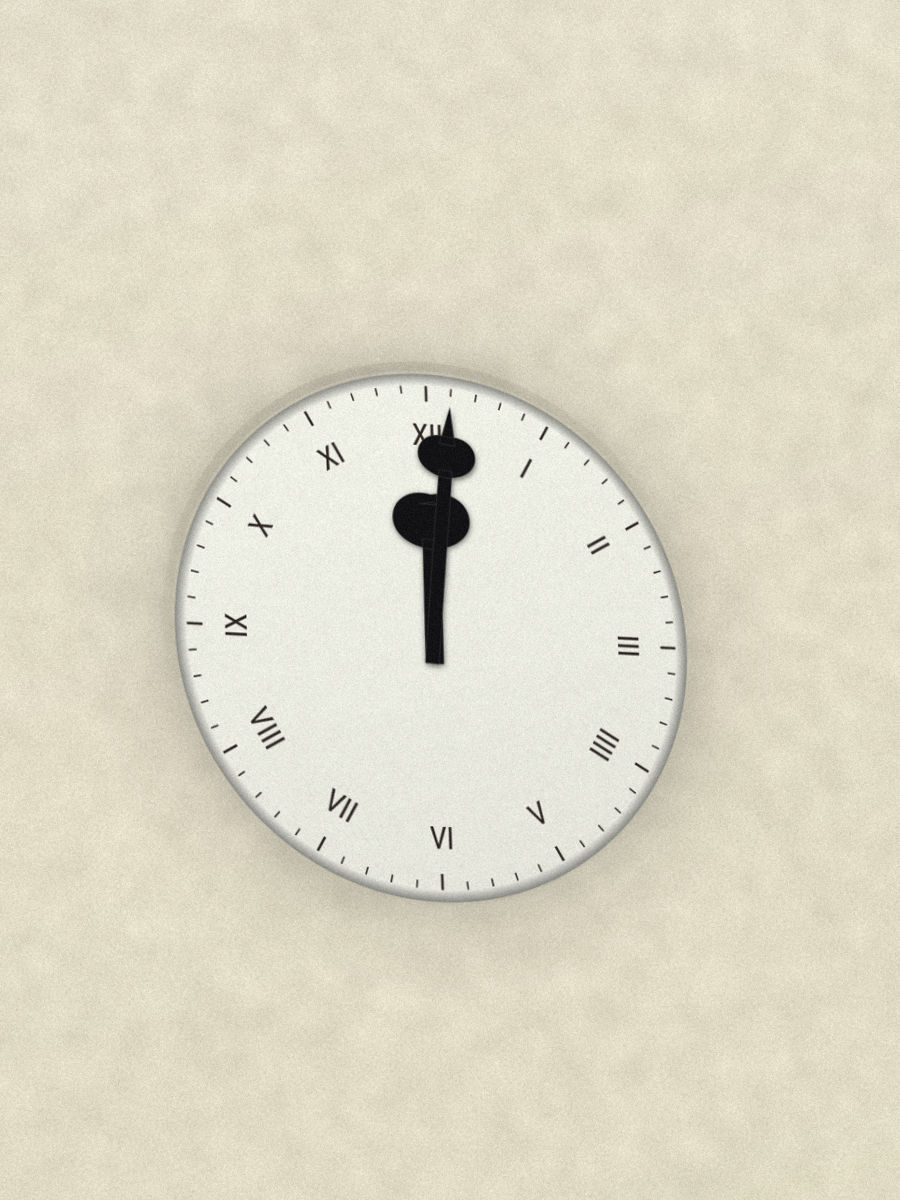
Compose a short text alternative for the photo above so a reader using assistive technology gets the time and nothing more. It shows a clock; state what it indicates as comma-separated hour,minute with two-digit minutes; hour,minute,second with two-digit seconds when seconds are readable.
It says 12,01
